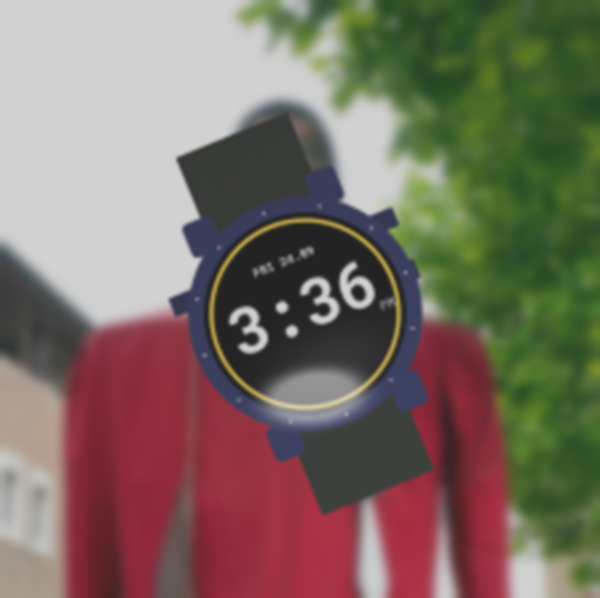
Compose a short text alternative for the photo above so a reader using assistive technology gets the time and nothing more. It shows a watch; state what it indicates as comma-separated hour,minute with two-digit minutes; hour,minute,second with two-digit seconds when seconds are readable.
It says 3,36
